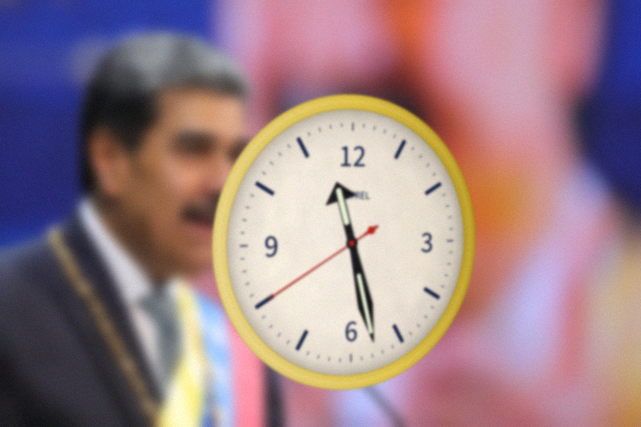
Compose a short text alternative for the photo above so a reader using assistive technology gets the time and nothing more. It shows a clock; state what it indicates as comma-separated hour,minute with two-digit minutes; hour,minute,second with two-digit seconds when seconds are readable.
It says 11,27,40
